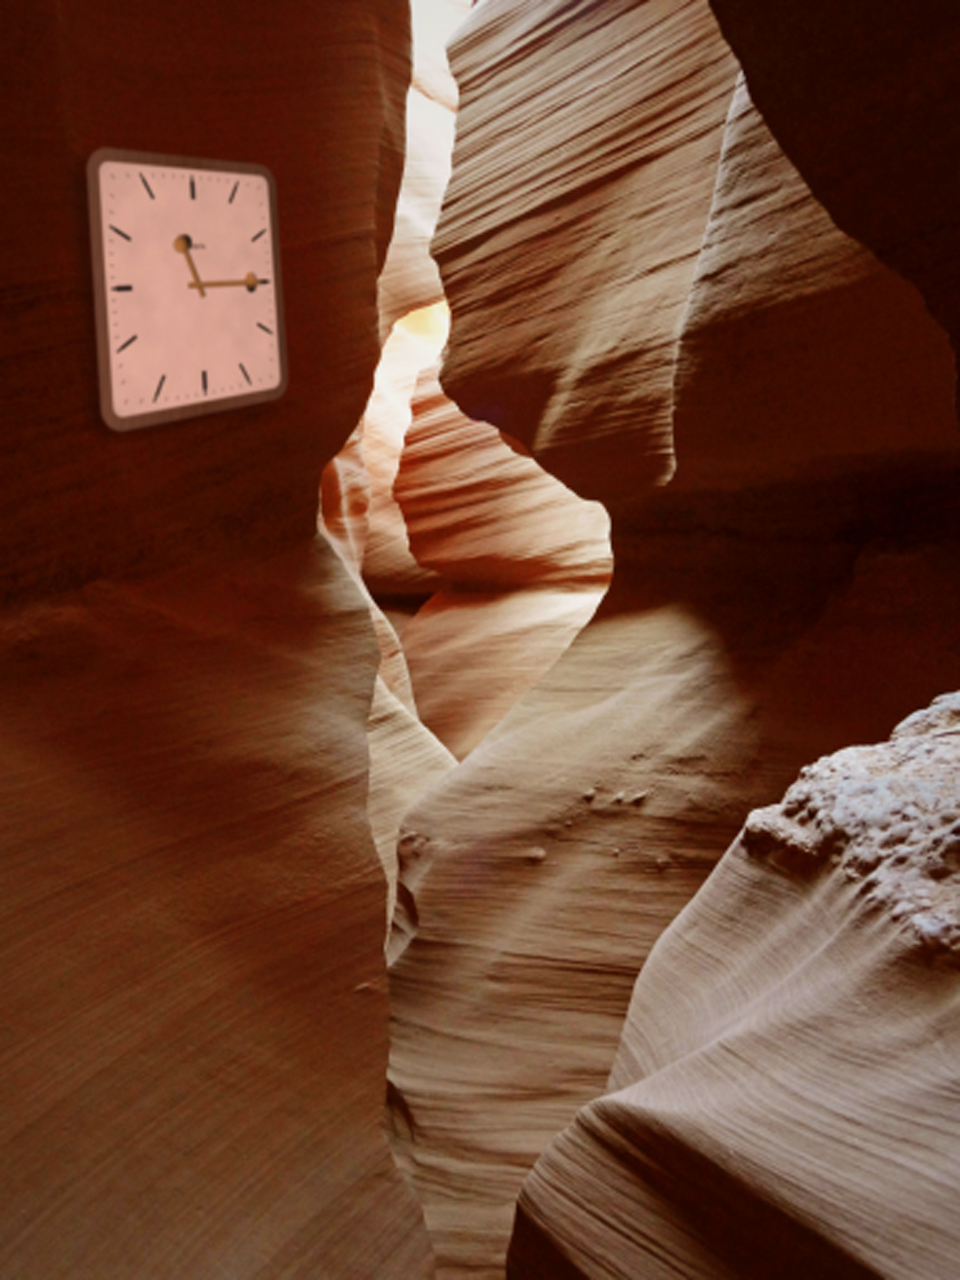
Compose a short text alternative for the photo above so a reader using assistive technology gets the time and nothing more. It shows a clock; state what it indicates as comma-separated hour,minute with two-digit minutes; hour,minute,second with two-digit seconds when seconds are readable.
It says 11,15
